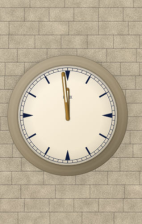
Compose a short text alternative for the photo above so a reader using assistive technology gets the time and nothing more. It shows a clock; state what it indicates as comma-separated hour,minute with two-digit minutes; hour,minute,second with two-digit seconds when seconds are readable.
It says 11,59
